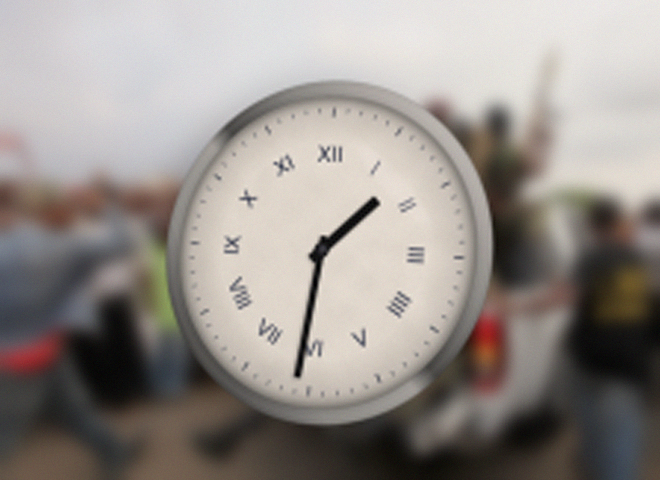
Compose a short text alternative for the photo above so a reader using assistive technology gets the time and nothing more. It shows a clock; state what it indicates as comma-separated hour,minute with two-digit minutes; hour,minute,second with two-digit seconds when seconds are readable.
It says 1,31
